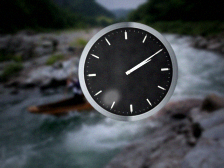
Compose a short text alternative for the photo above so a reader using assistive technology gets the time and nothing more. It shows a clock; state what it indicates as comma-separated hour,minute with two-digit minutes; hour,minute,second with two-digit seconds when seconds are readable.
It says 2,10
